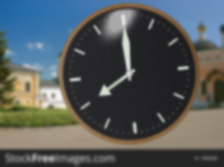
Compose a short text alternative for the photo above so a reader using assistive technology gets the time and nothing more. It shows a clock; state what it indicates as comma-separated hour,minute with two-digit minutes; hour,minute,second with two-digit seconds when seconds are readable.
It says 8,00
